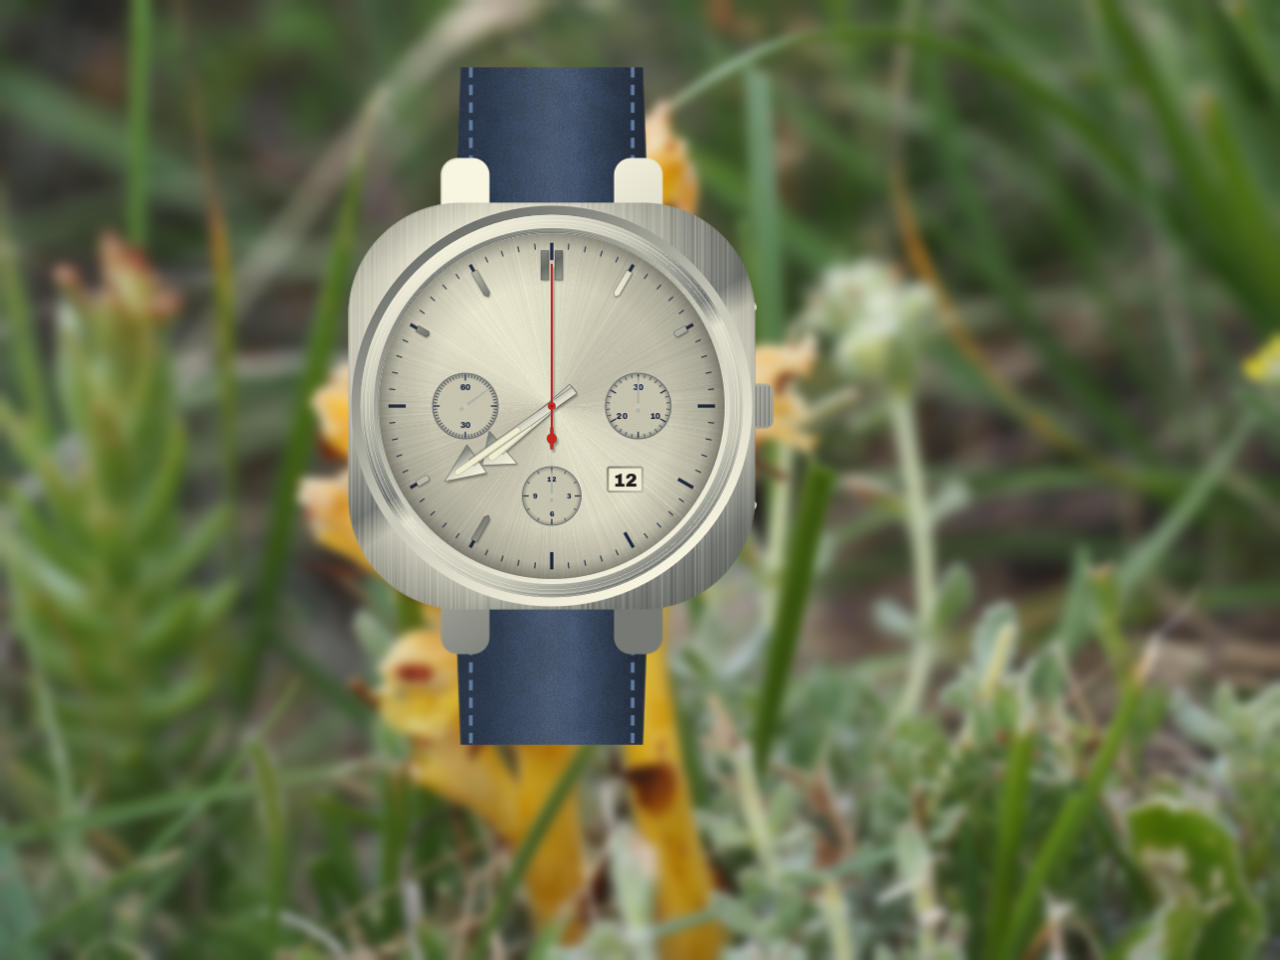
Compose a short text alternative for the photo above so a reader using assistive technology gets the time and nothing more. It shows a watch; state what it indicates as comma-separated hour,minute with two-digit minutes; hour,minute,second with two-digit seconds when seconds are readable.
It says 7,39,09
